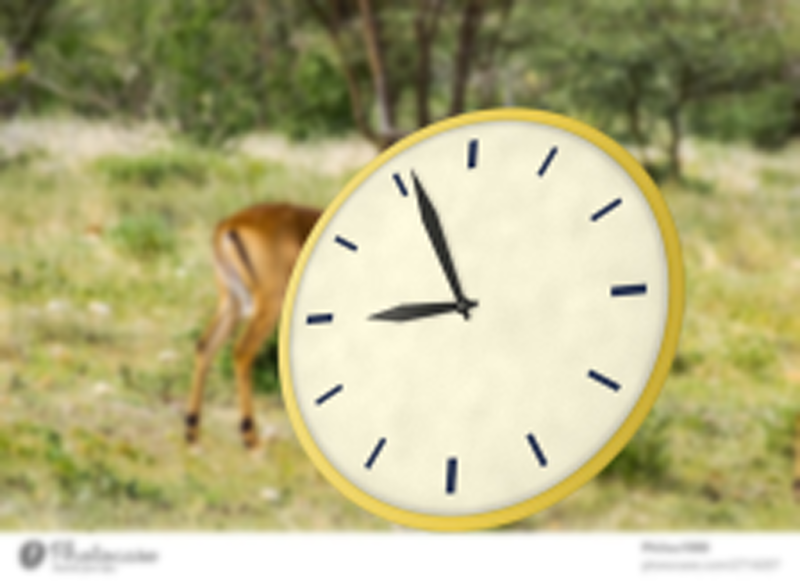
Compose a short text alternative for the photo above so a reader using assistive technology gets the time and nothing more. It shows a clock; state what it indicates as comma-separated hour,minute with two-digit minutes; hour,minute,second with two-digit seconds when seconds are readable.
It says 8,56
